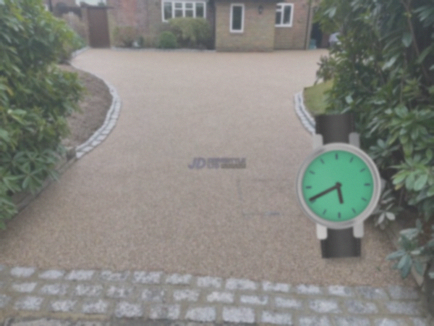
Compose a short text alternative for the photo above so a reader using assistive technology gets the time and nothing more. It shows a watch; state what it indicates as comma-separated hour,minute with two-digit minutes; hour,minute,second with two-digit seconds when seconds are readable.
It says 5,41
